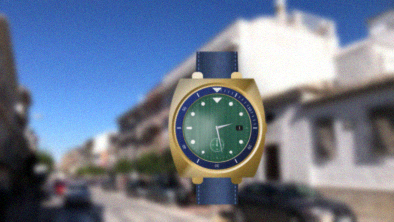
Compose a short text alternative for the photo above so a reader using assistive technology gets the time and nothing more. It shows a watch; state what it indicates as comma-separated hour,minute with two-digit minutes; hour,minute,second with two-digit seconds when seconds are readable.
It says 2,28
